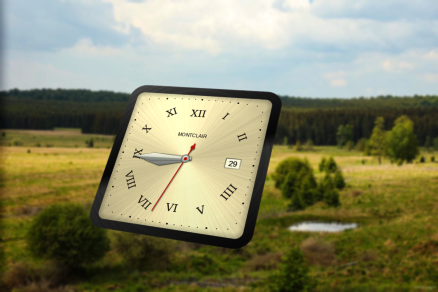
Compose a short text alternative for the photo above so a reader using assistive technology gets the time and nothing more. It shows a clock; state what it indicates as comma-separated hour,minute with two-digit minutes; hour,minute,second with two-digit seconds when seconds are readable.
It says 8,44,33
